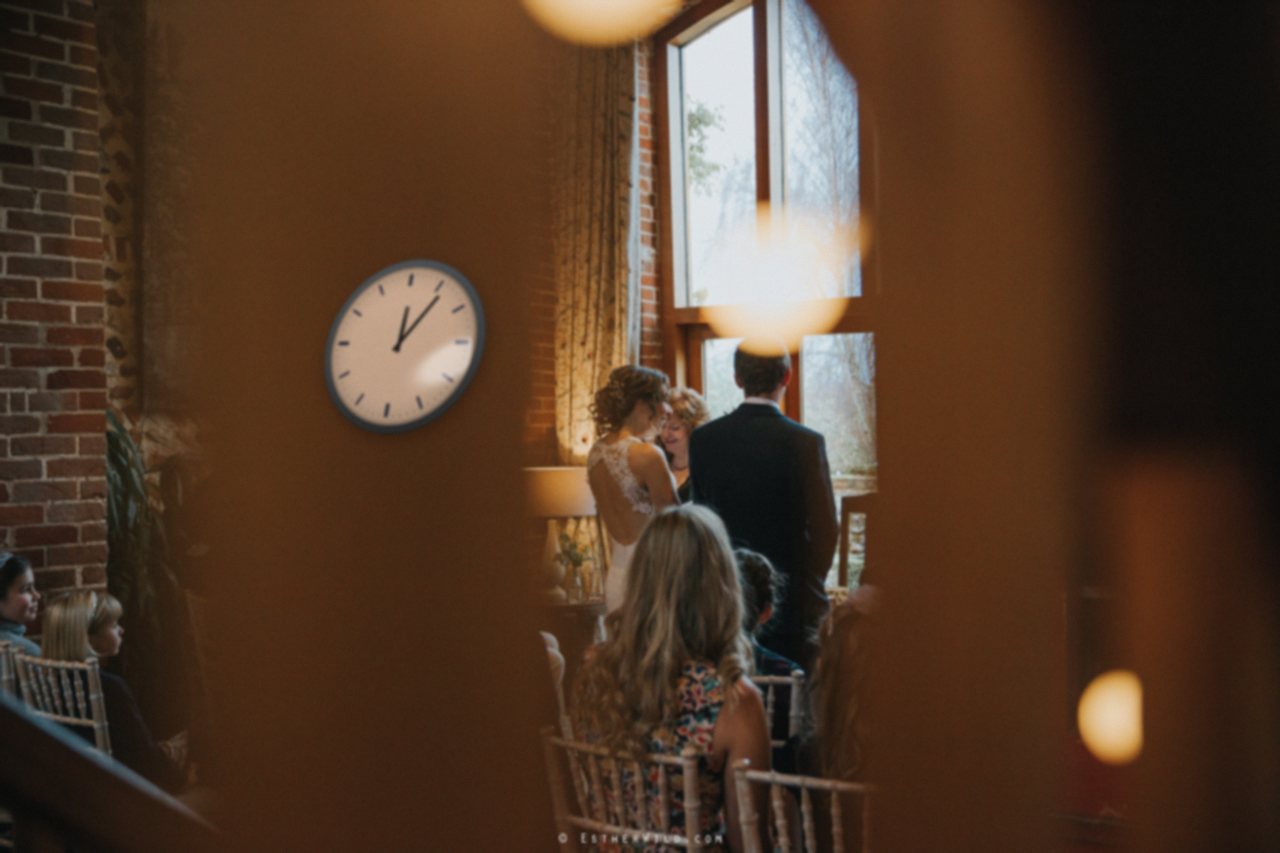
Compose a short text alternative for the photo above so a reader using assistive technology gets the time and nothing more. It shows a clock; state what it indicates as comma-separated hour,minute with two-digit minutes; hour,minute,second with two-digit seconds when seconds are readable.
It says 12,06
